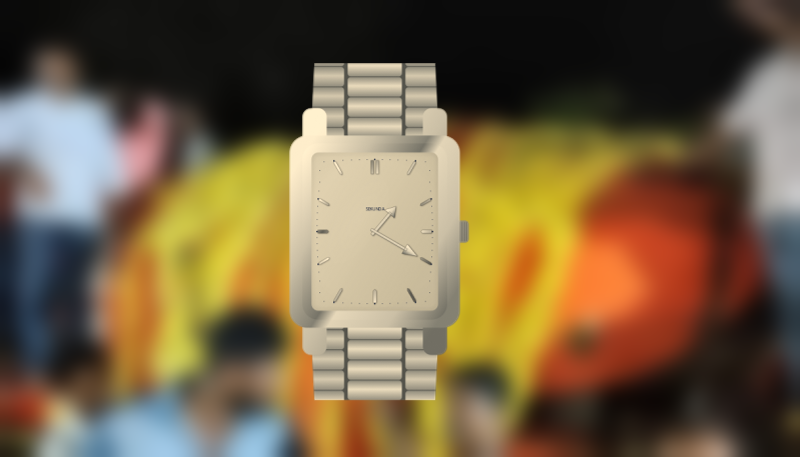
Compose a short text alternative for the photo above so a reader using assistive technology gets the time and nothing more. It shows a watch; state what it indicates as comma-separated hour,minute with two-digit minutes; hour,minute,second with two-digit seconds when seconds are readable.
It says 1,20
